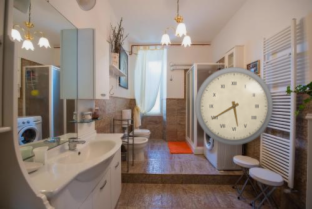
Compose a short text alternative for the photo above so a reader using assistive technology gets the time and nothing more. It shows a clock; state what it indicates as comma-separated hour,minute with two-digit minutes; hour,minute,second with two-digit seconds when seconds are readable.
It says 5,40
